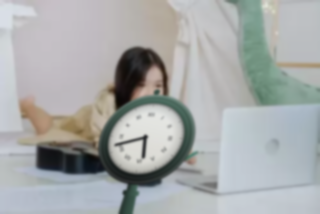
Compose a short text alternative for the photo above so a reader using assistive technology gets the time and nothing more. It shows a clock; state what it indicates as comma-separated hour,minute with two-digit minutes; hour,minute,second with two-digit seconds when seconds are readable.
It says 5,42
